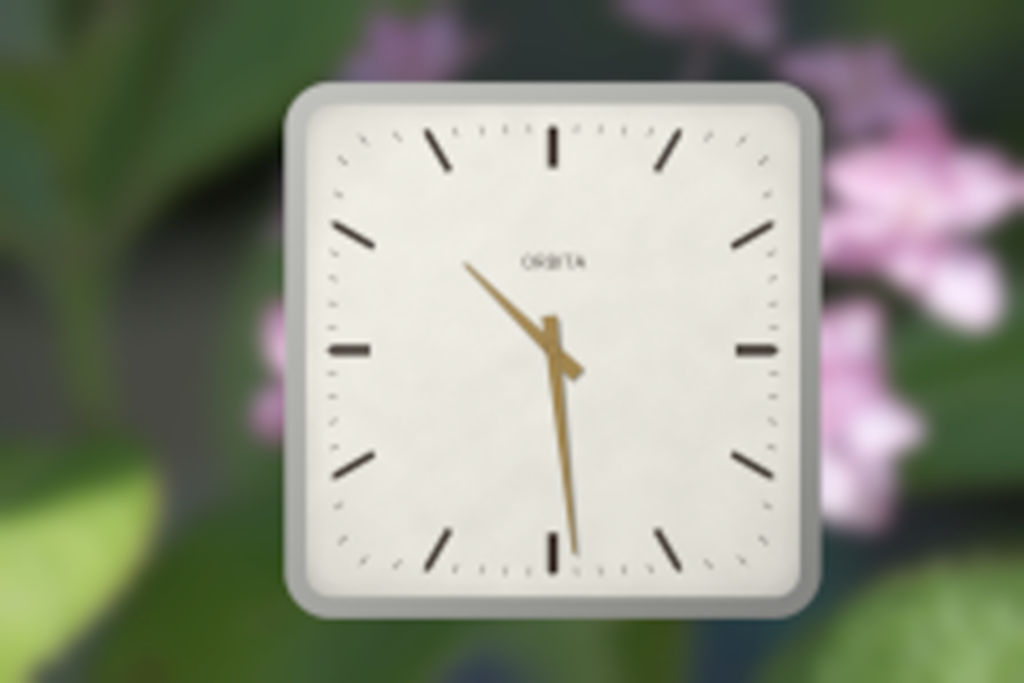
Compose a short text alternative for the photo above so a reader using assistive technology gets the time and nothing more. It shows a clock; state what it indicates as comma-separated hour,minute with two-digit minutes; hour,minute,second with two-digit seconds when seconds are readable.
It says 10,29
